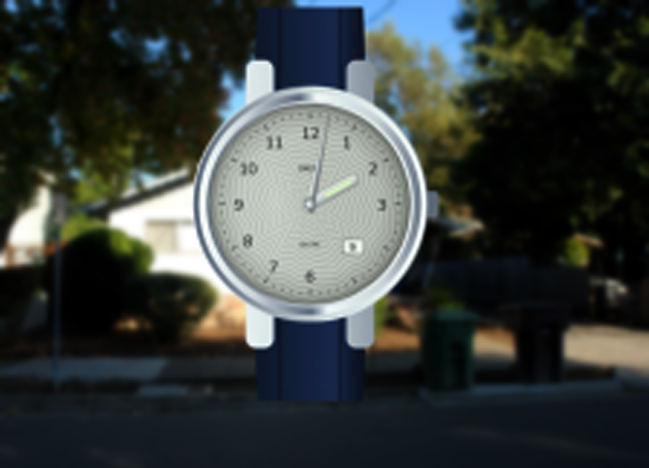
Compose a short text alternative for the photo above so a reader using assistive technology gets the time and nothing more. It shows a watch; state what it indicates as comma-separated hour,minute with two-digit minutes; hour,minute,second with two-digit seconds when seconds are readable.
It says 2,02
